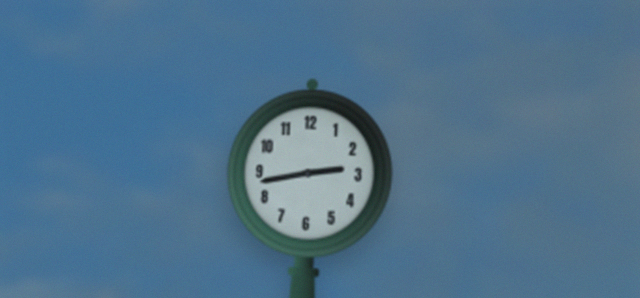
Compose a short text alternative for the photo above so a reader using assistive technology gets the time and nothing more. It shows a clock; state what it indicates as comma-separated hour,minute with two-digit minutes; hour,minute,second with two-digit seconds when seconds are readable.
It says 2,43
